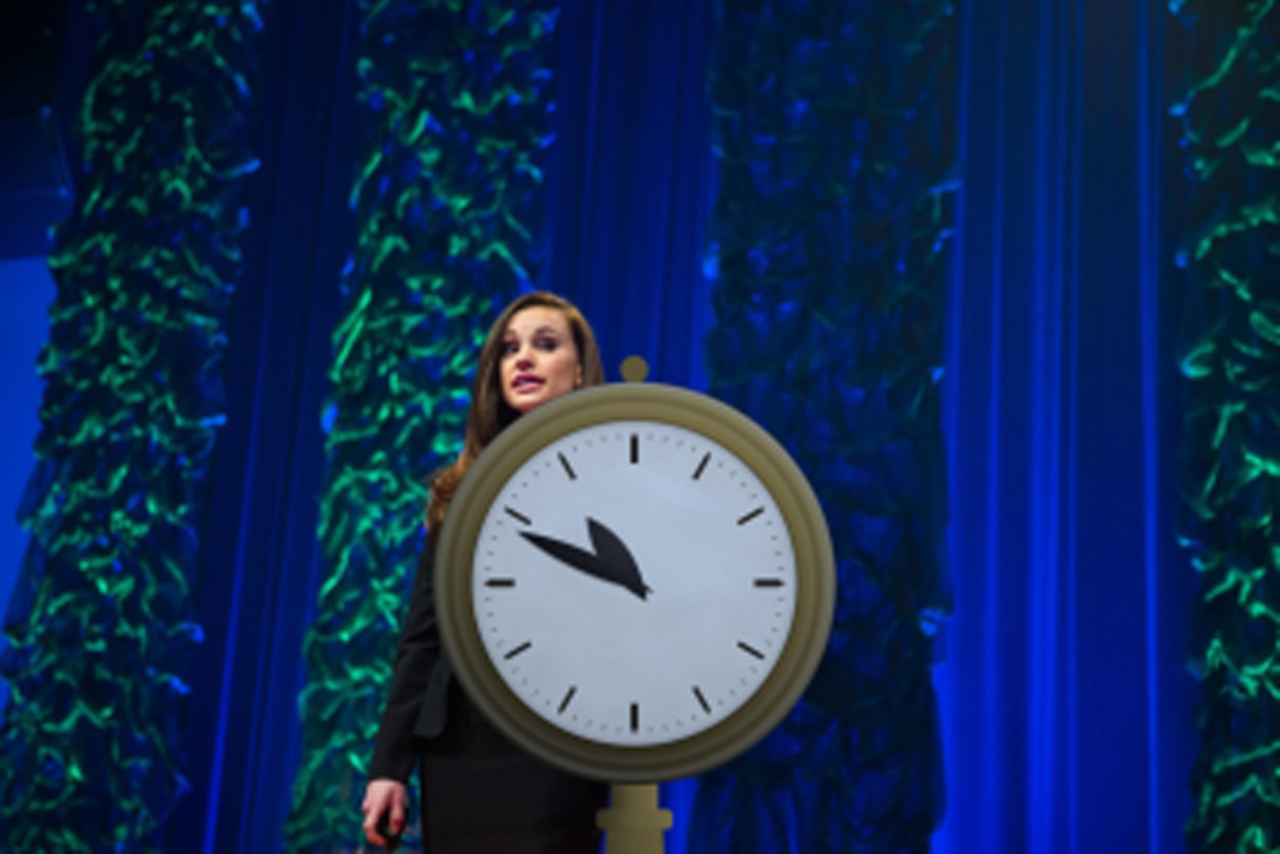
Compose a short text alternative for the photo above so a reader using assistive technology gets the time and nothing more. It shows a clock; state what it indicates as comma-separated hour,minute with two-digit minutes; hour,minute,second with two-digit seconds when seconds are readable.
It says 10,49
